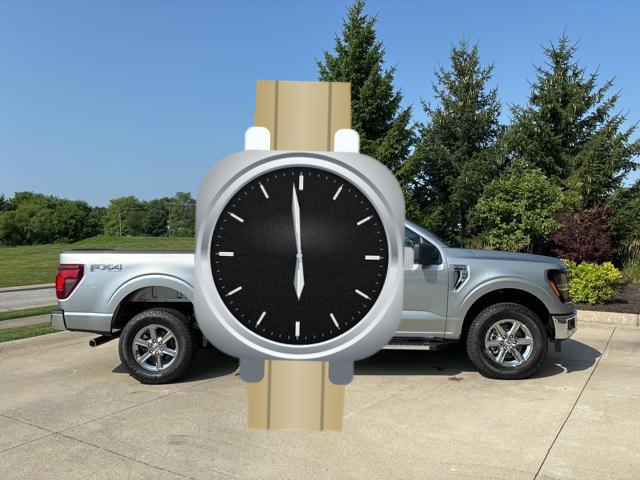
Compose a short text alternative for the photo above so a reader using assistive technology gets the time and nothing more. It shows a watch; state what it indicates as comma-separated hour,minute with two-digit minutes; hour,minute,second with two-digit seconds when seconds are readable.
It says 5,59
